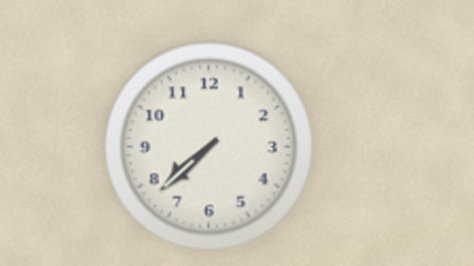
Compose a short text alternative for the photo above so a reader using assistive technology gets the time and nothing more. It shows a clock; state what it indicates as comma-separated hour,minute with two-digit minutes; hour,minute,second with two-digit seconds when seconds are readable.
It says 7,38
